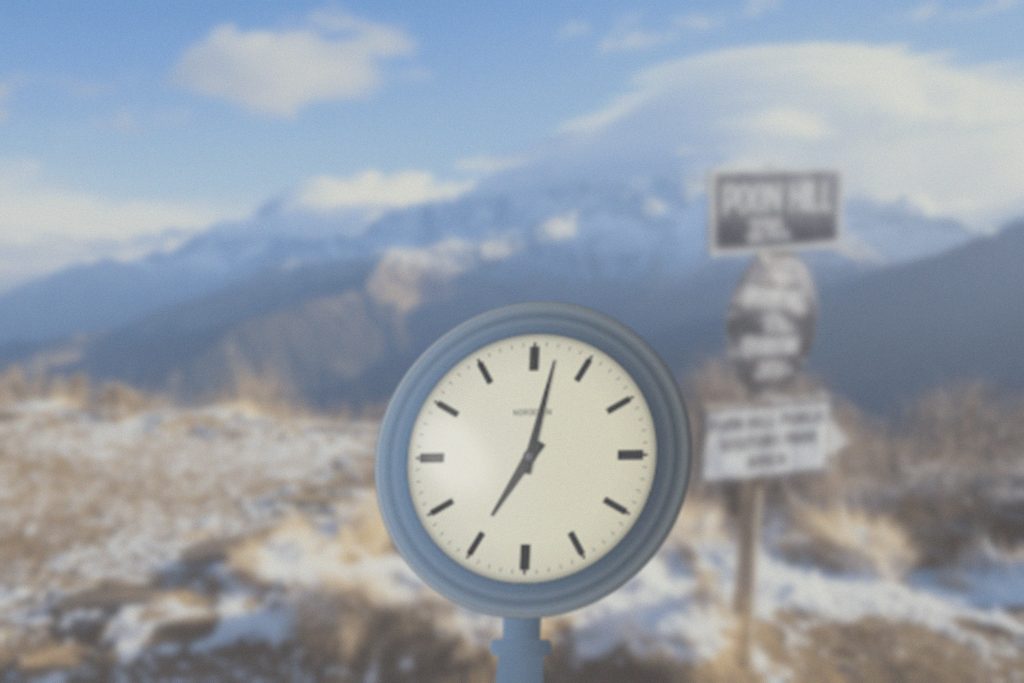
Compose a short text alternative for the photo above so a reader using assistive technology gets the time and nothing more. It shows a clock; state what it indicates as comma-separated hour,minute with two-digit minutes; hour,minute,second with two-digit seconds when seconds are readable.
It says 7,02
